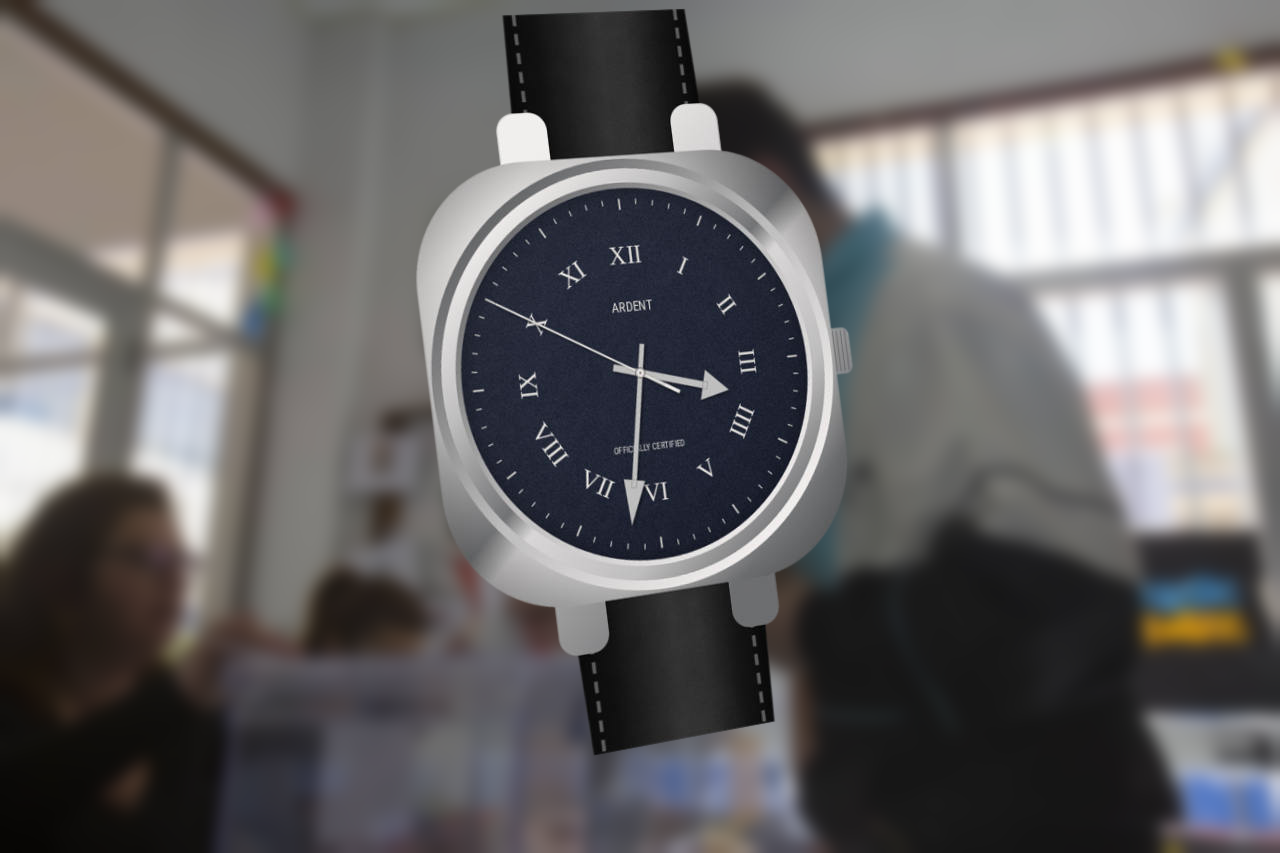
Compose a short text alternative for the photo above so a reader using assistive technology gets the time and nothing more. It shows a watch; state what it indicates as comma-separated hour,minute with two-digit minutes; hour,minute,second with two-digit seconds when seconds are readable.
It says 3,31,50
